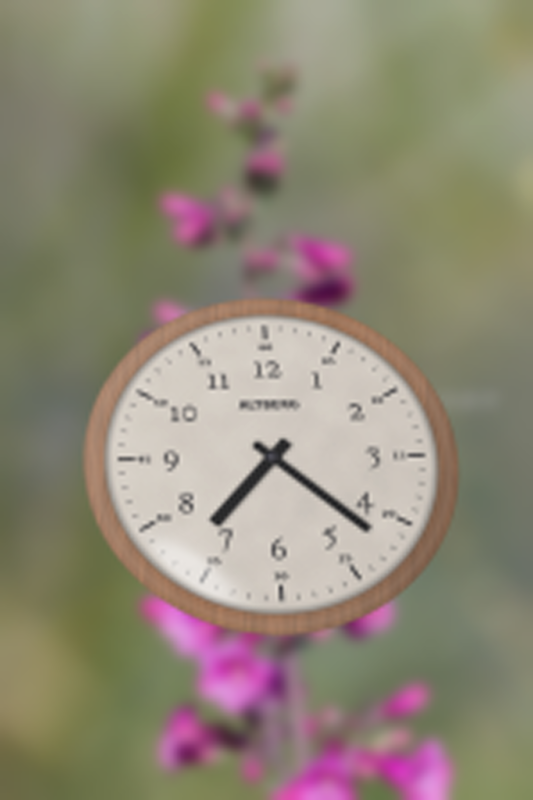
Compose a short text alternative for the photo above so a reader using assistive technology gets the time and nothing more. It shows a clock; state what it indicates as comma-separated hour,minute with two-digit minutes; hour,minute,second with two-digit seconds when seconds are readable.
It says 7,22
